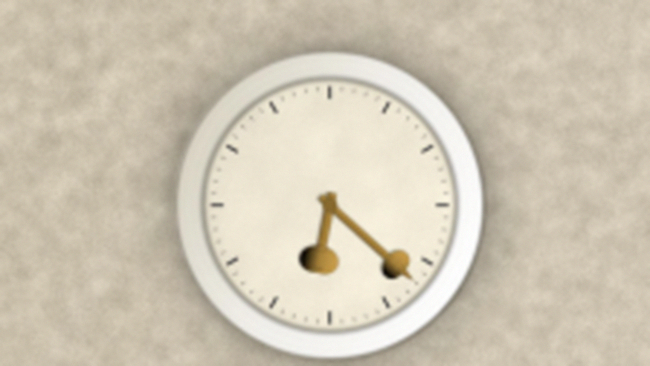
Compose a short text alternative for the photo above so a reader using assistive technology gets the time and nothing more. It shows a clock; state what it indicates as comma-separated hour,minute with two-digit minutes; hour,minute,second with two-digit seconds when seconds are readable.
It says 6,22
